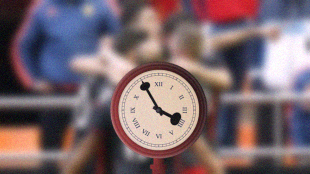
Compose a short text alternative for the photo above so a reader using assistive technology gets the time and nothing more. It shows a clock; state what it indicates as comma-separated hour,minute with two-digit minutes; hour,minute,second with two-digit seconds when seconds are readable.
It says 3,55
